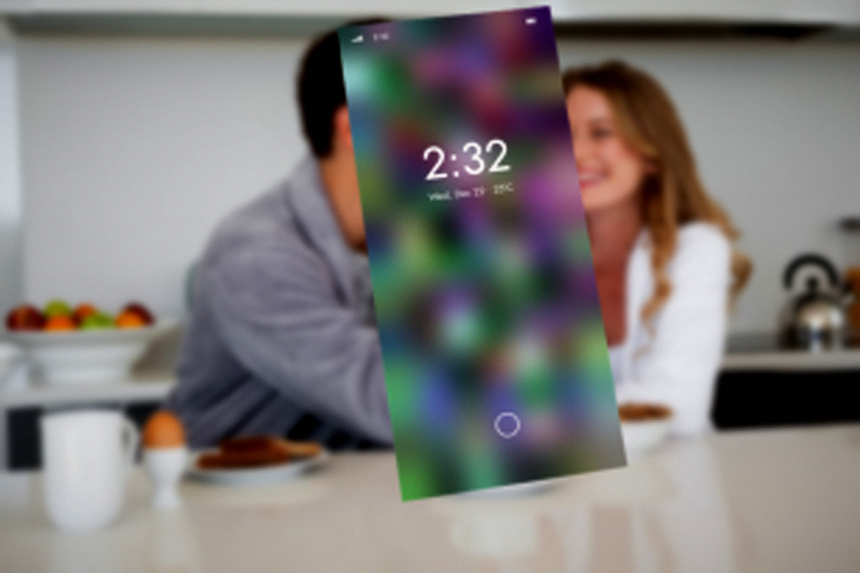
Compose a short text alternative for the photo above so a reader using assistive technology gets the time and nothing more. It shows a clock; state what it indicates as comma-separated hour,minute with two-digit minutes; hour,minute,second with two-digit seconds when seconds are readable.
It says 2,32
